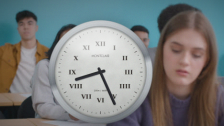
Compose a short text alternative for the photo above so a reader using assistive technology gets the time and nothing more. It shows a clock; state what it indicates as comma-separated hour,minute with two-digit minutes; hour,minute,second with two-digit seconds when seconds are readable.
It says 8,26
